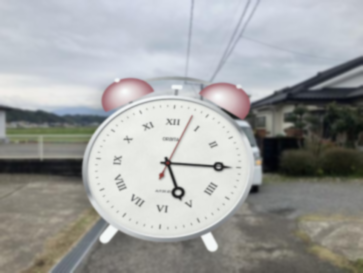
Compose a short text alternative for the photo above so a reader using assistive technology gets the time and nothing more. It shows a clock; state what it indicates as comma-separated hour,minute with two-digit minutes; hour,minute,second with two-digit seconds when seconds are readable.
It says 5,15,03
